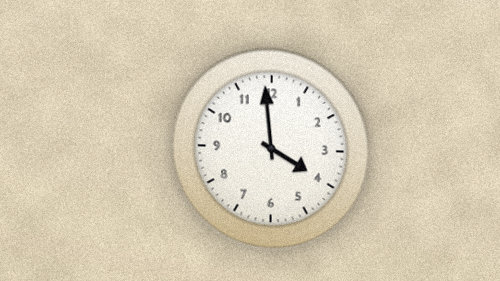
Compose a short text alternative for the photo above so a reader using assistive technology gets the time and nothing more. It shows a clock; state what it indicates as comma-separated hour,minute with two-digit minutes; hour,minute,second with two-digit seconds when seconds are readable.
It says 3,59
